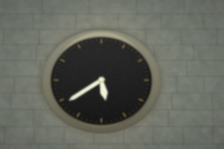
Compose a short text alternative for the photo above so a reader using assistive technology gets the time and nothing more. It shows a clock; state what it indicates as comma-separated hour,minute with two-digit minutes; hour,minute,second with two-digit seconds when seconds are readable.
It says 5,39
